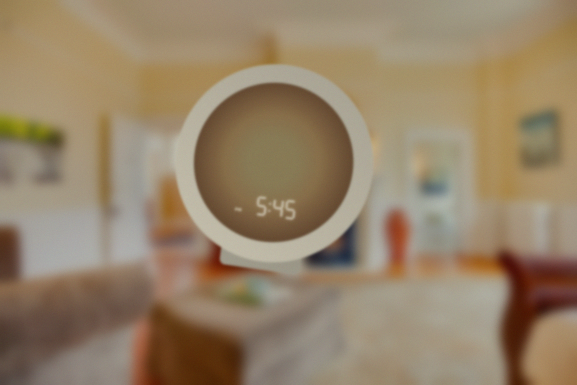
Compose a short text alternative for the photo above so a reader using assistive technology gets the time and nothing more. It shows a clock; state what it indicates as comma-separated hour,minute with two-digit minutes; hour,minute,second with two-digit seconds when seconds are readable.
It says 5,45
